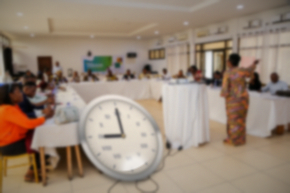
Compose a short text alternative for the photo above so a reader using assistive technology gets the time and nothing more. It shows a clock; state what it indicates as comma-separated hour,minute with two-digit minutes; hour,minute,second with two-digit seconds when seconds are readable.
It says 9,00
